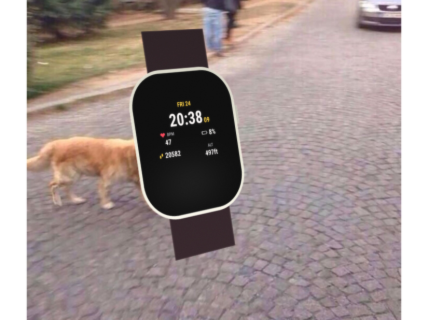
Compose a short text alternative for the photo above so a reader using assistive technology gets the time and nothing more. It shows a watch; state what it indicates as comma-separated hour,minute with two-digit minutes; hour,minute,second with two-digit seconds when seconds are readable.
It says 20,38
